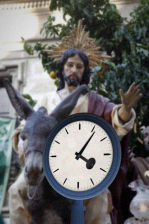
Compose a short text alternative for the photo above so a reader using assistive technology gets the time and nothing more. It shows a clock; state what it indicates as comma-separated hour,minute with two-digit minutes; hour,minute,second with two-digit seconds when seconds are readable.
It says 4,06
